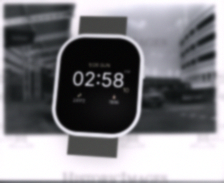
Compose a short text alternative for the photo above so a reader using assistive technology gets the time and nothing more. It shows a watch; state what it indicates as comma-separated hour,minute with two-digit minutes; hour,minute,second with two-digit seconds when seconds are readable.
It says 2,58
